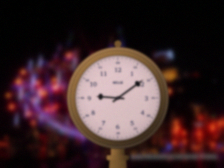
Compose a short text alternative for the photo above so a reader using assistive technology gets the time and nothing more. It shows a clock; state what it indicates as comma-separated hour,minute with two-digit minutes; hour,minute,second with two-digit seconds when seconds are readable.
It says 9,09
